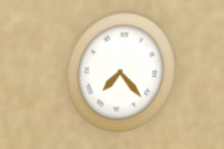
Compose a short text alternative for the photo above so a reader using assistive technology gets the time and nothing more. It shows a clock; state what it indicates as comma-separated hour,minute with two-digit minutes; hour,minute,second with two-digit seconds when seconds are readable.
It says 7,22
